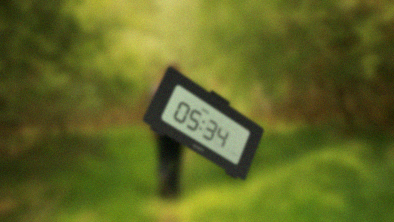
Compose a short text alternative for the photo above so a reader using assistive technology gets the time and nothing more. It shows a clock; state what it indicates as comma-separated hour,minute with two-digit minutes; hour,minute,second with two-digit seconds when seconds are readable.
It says 5,34
